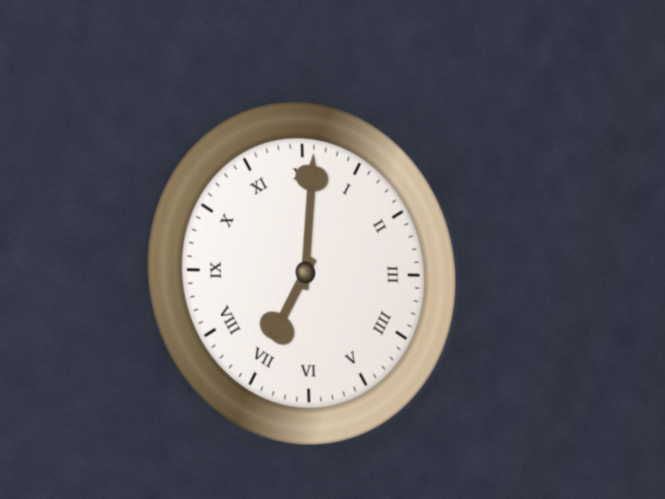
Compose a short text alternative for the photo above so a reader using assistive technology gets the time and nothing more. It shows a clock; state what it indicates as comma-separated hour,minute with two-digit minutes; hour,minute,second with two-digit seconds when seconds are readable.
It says 7,01
